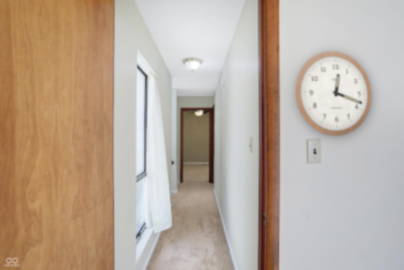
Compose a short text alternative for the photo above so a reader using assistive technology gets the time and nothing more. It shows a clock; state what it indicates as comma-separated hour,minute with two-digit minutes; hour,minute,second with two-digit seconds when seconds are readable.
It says 12,18
